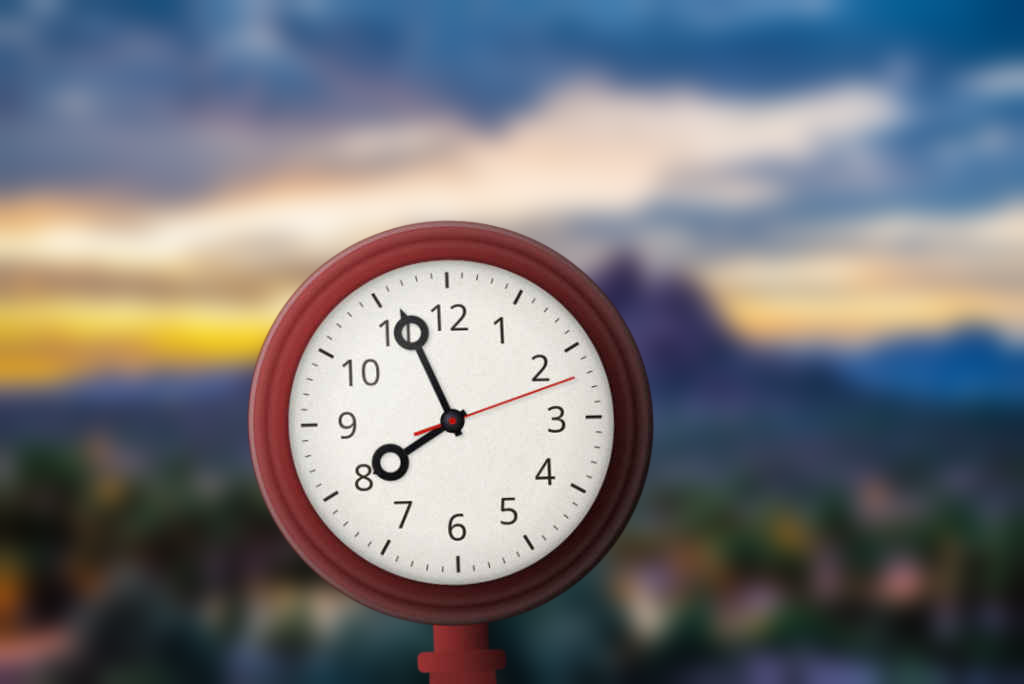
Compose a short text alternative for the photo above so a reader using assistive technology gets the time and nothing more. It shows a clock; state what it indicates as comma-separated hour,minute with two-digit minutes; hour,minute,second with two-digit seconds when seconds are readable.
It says 7,56,12
